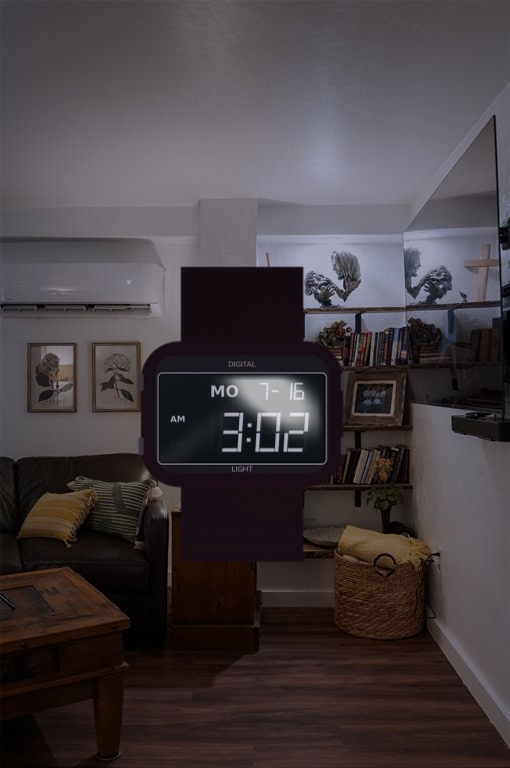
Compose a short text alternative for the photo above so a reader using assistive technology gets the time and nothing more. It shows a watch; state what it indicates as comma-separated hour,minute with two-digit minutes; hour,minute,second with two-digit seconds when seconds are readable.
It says 3,02
